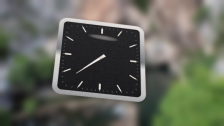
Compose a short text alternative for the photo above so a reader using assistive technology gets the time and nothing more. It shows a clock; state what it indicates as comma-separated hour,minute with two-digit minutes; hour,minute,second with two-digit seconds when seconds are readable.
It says 7,38
